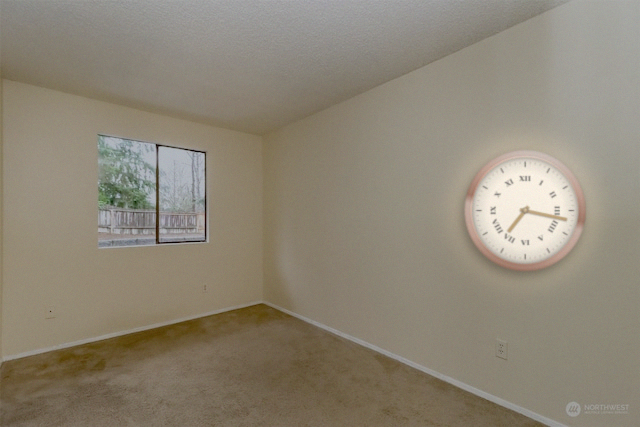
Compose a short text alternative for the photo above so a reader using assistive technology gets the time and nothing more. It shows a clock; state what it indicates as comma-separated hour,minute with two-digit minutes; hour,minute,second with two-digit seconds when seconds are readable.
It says 7,17
